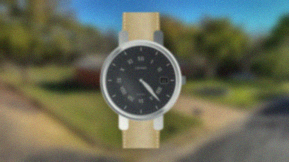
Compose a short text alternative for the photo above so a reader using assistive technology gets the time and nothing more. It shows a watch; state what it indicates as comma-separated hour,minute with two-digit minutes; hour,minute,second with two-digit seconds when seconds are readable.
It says 4,23
